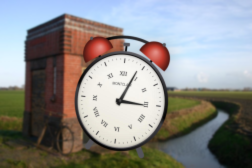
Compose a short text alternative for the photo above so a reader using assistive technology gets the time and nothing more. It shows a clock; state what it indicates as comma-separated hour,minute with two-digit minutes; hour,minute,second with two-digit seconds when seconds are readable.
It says 3,04
